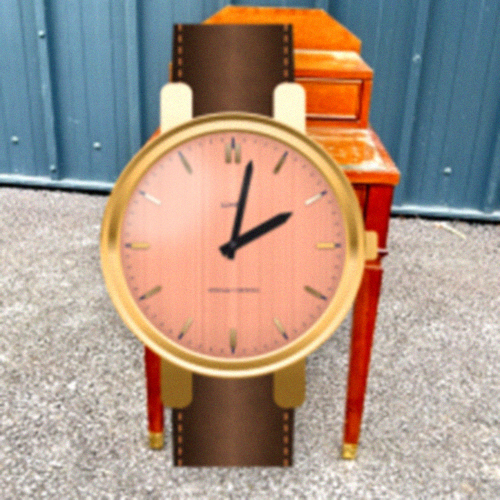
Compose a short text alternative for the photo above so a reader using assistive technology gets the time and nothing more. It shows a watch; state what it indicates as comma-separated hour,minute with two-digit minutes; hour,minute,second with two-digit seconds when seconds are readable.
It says 2,02
